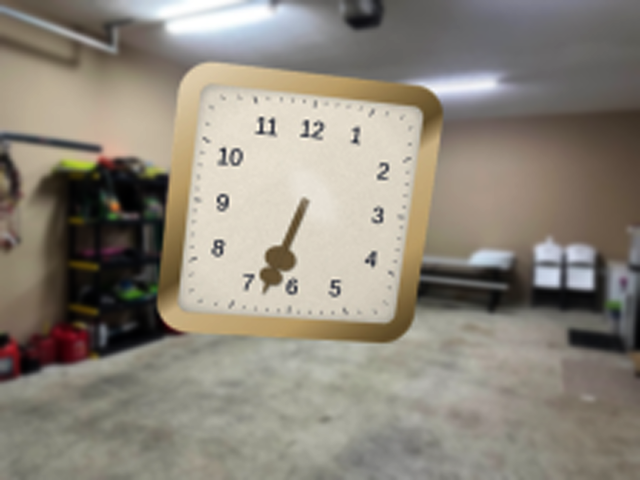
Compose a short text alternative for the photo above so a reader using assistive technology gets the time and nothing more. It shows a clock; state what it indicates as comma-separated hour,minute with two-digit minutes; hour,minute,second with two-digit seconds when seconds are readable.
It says 6,33
